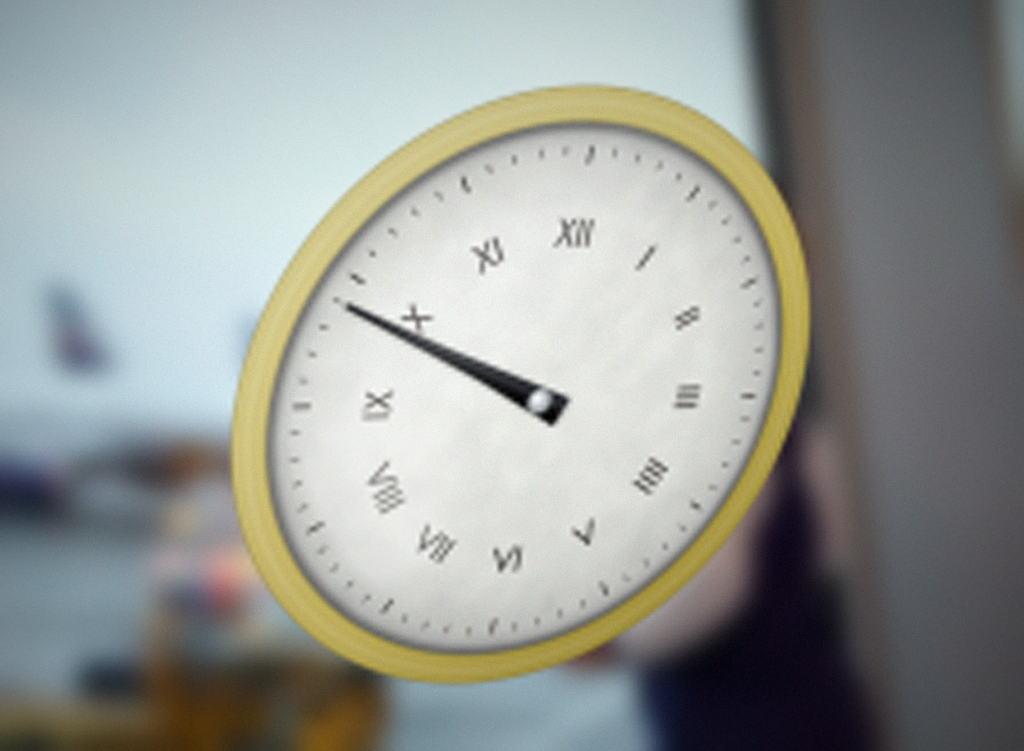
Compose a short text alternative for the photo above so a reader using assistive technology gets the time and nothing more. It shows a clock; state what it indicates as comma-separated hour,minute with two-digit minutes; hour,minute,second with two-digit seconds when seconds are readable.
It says 9,49
